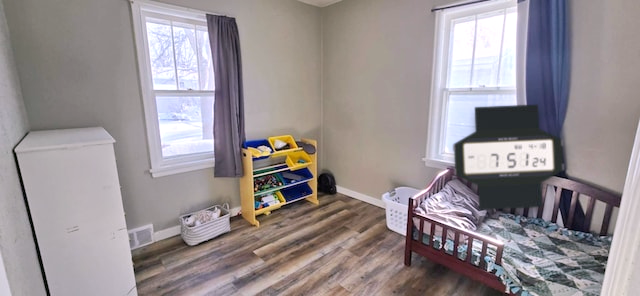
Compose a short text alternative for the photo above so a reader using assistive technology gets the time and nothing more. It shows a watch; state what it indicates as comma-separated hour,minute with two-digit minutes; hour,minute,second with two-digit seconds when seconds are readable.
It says 7,51
